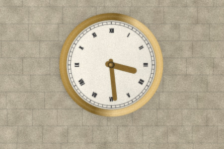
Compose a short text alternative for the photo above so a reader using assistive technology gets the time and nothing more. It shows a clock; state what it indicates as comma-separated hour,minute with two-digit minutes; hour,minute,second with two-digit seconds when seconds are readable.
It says 3,29
